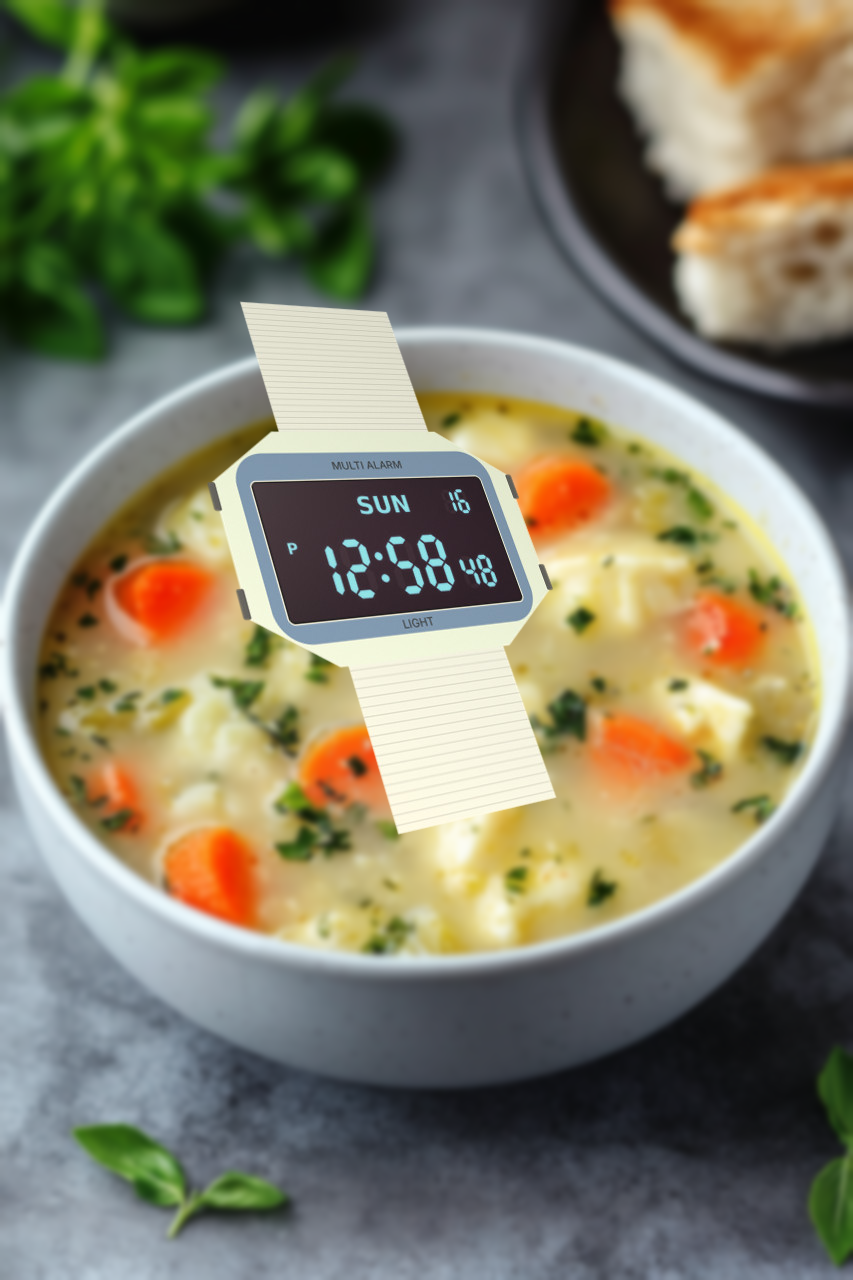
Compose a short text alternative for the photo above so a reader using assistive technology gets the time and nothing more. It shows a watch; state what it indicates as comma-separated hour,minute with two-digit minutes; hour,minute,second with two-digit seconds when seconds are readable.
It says 12,58,48
